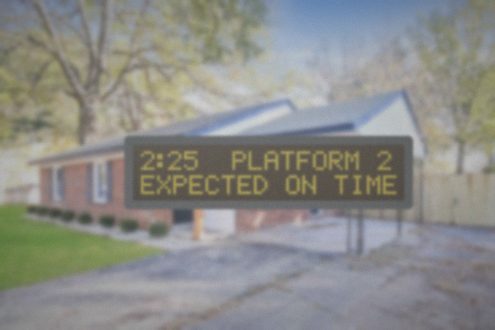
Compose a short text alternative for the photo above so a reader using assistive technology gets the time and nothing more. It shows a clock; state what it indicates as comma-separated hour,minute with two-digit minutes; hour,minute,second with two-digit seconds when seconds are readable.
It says 2,25
